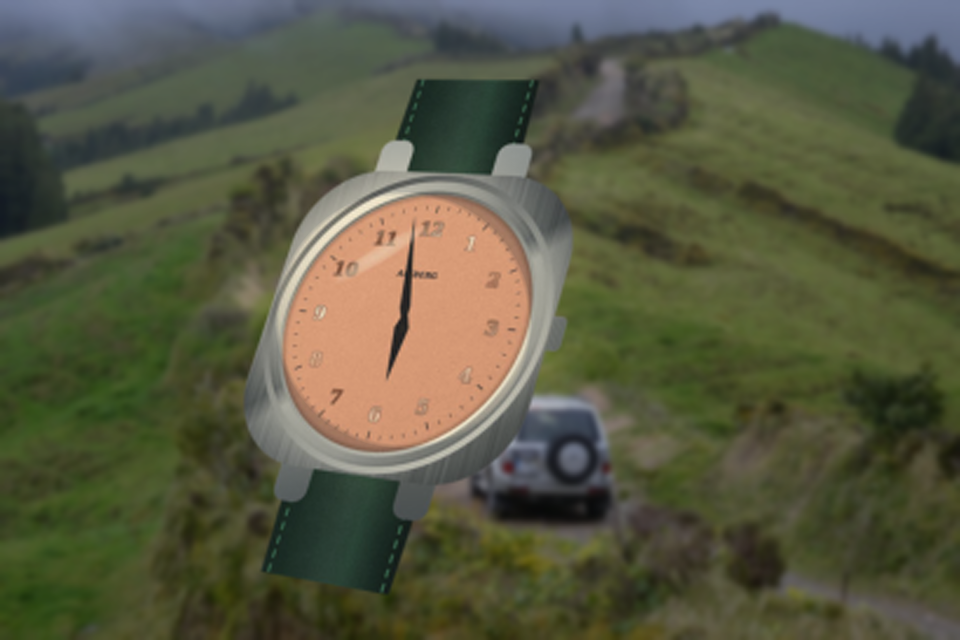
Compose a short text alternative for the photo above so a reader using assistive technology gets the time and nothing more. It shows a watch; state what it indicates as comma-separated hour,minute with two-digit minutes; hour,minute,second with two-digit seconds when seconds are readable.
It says 5,58
